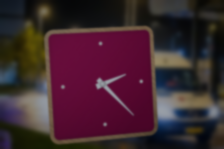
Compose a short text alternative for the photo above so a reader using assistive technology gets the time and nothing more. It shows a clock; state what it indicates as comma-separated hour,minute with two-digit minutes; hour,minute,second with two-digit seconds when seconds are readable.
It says 2,23
